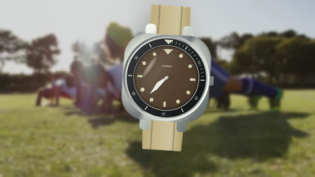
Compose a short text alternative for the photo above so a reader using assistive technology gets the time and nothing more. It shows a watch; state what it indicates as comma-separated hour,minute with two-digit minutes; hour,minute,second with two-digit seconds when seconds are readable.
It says 7,37
